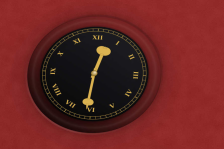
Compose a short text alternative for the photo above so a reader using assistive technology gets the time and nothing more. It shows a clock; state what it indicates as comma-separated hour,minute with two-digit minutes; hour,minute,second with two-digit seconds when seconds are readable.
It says 12,31
